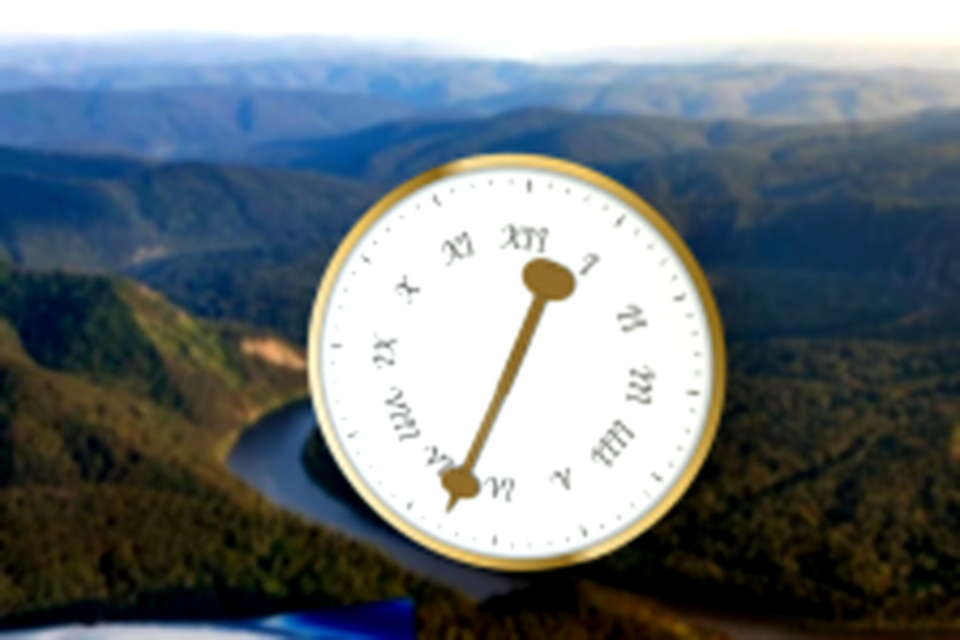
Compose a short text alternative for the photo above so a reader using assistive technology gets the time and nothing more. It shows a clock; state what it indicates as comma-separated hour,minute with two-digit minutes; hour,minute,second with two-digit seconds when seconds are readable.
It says 12,33
